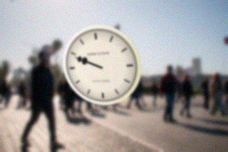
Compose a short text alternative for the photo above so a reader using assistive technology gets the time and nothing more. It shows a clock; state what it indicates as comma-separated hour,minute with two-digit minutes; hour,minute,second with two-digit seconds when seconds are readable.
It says 9,49
